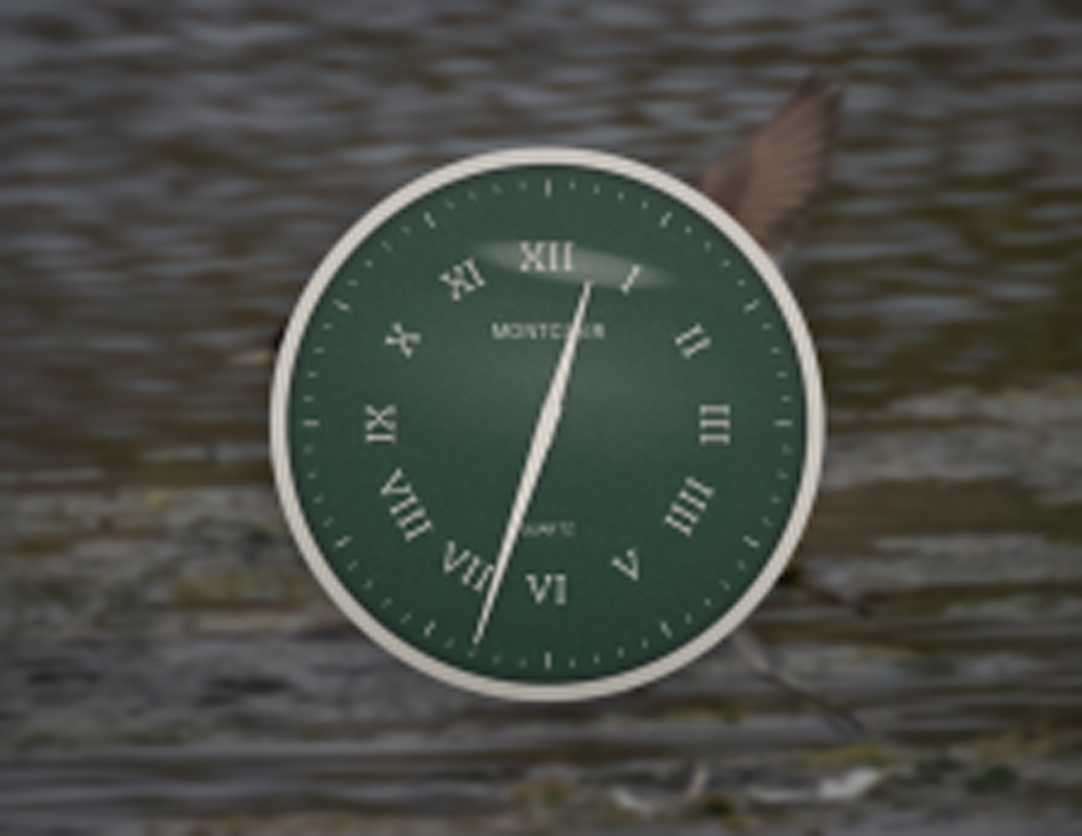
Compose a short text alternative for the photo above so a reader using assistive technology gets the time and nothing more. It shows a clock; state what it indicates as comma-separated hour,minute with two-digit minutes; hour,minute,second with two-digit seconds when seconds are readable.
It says 12,33
